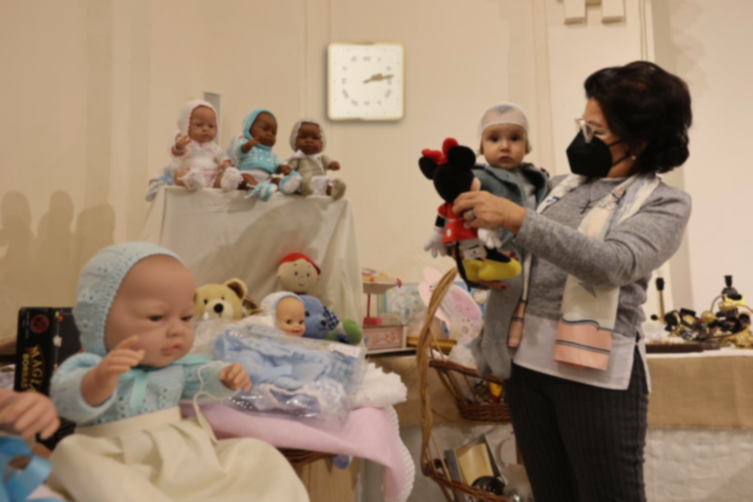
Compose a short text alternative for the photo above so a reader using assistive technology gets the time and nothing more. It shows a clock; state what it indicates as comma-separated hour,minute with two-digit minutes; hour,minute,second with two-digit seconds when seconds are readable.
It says 2,13
